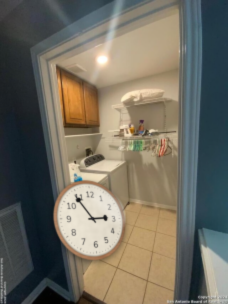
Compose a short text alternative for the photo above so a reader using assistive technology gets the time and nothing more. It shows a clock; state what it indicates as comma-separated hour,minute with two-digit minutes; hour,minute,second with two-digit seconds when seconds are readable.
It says 2,54
